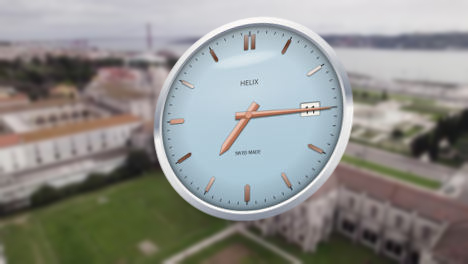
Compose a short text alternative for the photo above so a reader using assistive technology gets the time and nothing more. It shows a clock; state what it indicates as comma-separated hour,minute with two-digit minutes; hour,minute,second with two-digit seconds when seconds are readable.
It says 7,15
